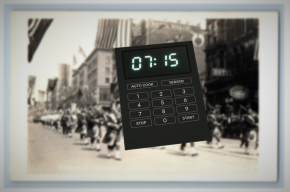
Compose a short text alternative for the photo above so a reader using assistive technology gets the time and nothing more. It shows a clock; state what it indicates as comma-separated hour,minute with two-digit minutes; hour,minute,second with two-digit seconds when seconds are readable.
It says 7,15
